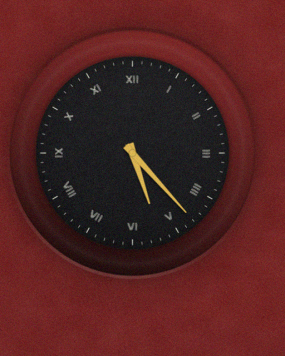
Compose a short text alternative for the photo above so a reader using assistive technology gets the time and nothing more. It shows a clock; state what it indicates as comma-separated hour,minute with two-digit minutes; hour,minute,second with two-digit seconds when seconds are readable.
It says 5,23
